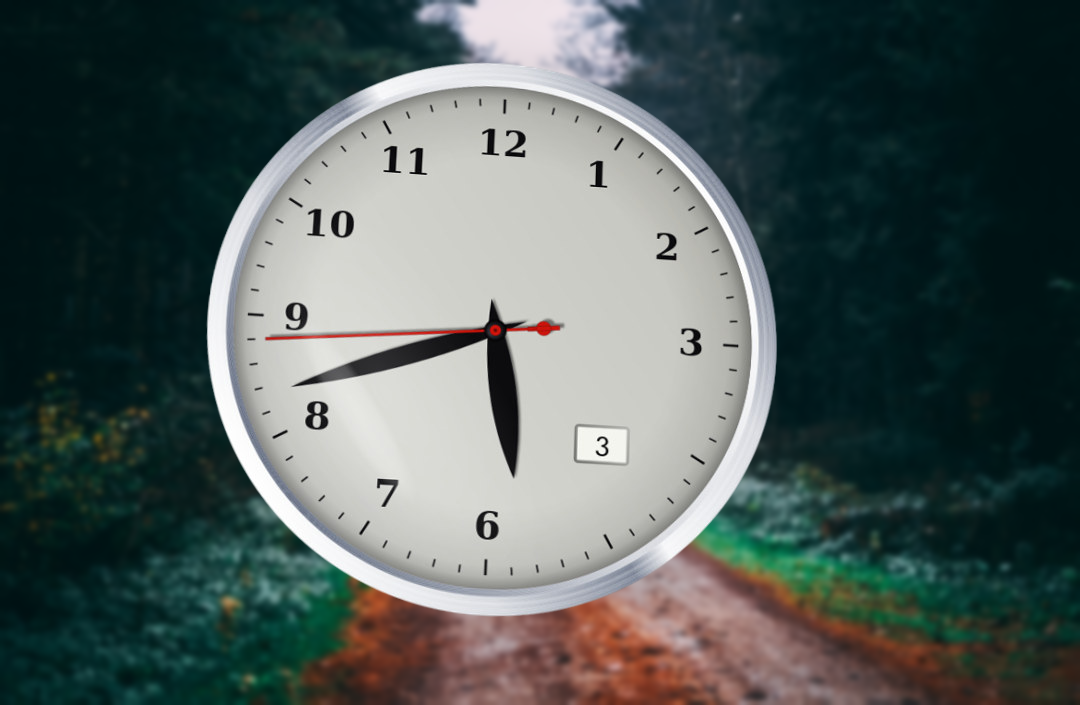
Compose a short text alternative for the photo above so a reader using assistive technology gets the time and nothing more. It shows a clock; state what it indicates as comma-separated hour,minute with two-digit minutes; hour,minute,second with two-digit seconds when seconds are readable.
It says 5,41,44
